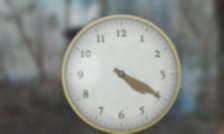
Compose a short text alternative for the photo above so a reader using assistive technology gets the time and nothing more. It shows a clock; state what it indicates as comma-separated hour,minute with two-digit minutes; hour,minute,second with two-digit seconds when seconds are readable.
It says 4,20
